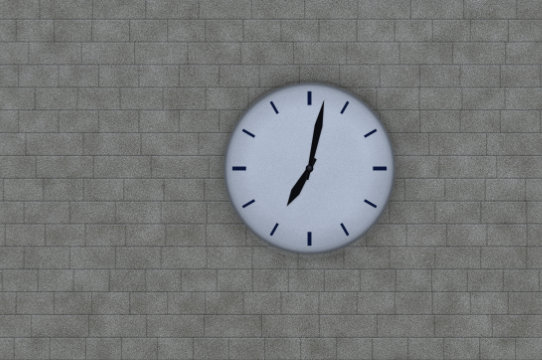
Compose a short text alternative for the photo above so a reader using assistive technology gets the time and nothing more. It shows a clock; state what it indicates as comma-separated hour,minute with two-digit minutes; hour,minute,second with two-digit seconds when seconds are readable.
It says 7,02
